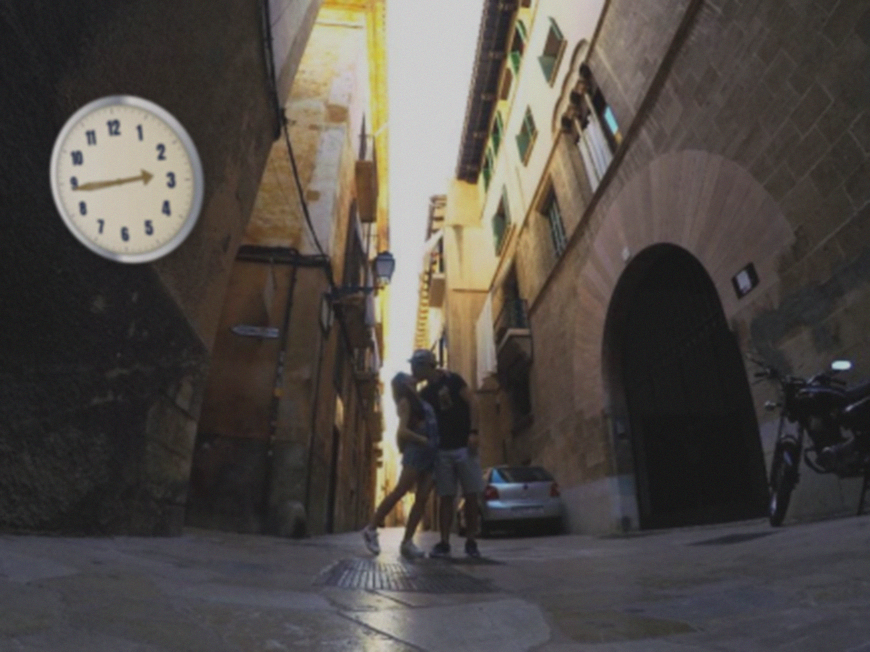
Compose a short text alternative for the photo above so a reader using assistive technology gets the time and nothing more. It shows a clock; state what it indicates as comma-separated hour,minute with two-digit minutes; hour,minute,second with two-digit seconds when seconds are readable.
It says 2,44
